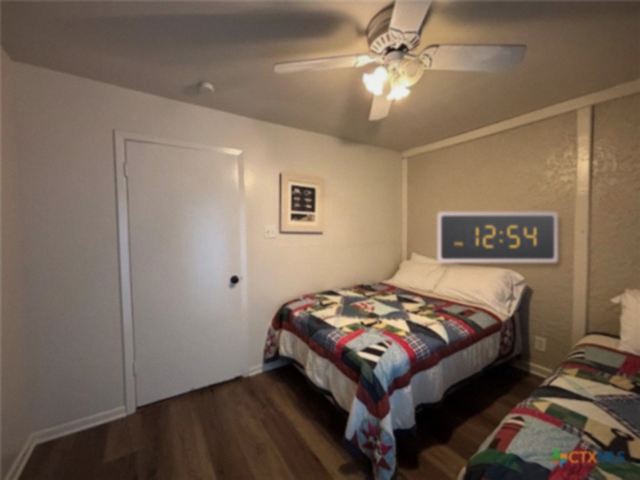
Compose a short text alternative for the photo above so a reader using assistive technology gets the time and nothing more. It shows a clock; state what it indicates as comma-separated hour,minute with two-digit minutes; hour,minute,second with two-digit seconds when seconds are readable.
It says 12,54
